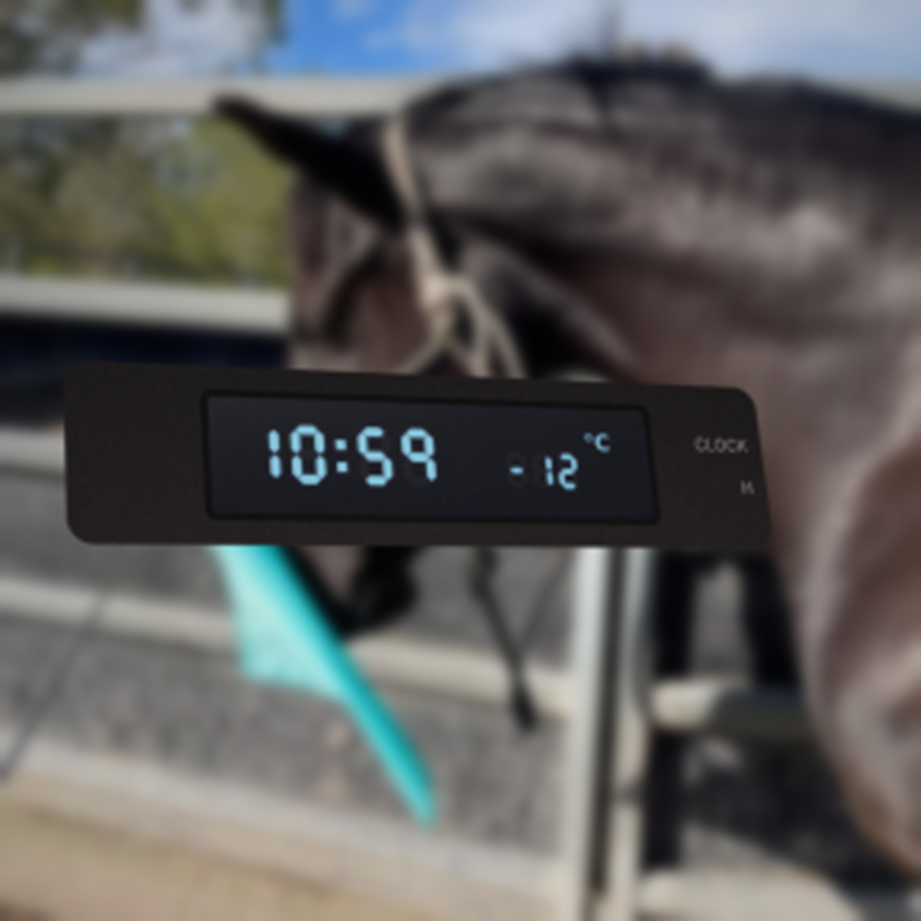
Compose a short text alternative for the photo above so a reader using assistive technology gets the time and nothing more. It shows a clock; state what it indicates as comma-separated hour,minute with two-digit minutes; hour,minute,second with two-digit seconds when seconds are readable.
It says 10,59
